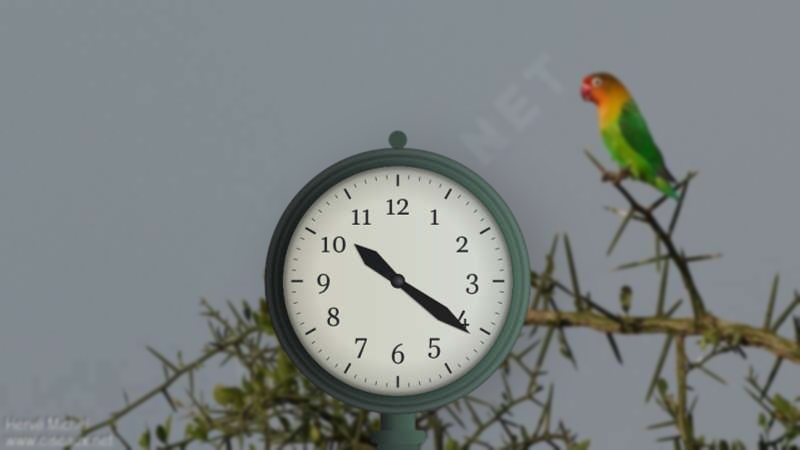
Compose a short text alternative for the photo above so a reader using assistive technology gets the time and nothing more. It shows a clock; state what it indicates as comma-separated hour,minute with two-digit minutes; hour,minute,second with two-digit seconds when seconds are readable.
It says 10,21
